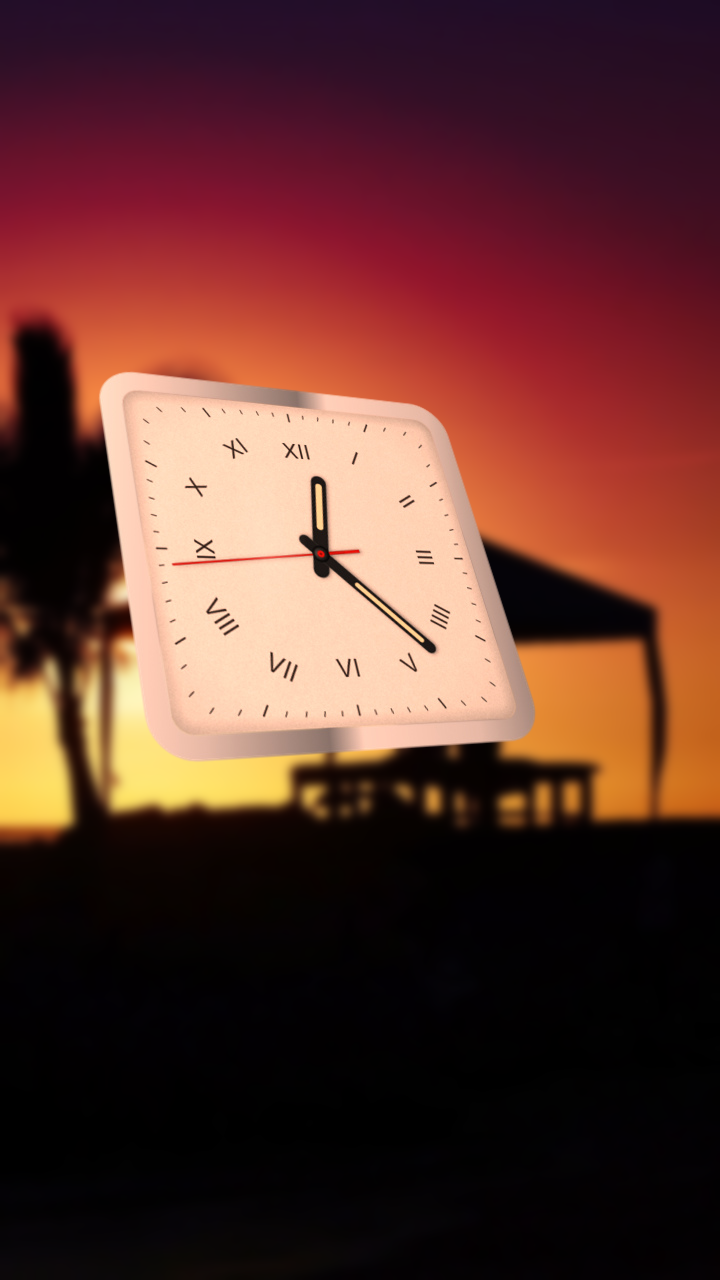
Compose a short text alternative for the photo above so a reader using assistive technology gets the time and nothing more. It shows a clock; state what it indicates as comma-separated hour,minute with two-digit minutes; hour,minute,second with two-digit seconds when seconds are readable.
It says 12,22,44
